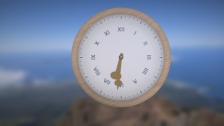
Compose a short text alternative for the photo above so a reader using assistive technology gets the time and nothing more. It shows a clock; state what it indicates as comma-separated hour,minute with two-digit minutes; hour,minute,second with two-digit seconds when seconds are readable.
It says 6,31
